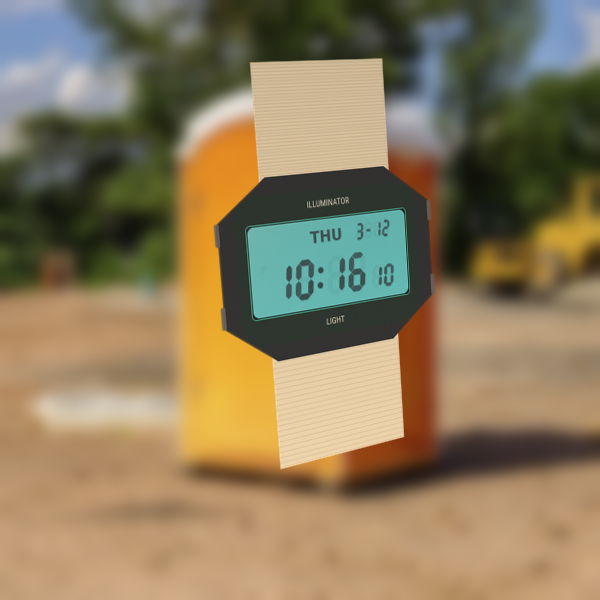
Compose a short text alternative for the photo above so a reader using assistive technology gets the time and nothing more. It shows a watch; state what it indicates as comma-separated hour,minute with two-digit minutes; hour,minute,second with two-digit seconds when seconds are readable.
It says 10,16,10
